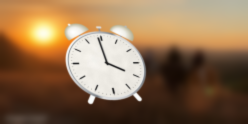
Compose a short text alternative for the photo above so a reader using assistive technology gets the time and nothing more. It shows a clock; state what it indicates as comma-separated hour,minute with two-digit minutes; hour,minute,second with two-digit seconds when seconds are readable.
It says 3,59
